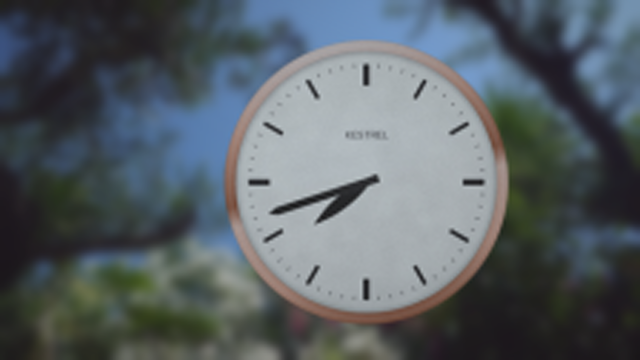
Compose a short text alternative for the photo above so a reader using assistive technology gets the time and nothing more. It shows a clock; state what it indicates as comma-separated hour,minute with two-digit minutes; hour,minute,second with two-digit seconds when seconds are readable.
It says 7,42
